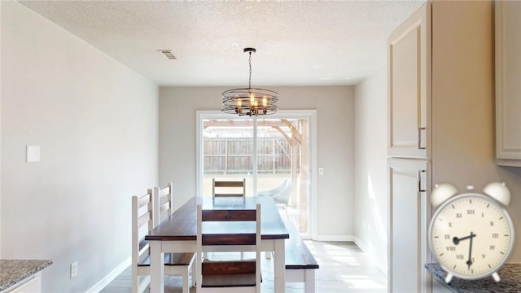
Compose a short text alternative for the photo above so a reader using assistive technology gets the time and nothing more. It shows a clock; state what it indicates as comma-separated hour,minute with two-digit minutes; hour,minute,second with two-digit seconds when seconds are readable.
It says 8,31
